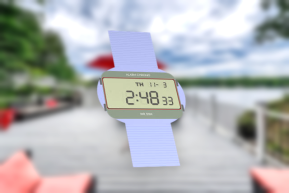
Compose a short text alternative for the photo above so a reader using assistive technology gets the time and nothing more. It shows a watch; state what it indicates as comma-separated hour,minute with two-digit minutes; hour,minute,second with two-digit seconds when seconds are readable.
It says 2,48,33
